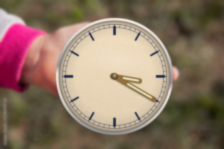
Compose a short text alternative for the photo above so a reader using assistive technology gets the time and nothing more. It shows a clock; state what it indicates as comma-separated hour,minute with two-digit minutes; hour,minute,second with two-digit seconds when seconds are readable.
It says 3,20
